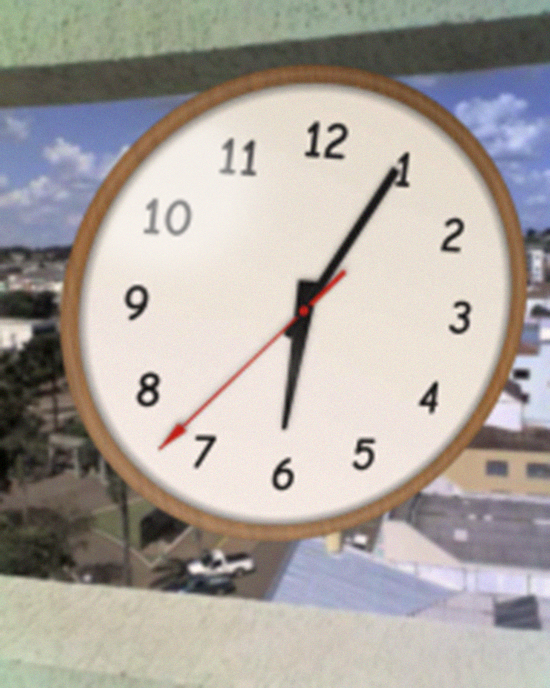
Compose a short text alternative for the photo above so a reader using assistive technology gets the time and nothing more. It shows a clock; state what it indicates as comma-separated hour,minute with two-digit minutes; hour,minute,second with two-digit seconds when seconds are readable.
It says 6,04,37
